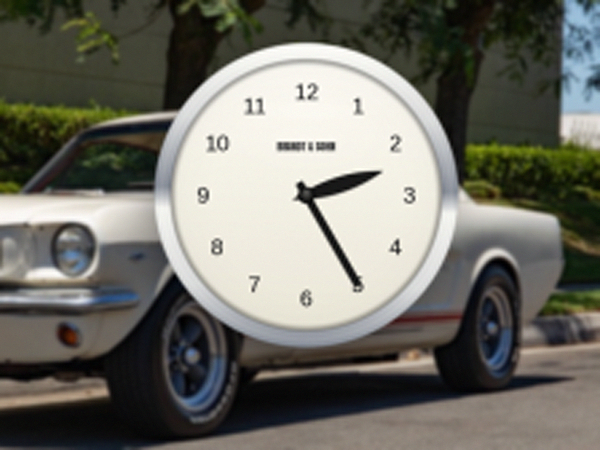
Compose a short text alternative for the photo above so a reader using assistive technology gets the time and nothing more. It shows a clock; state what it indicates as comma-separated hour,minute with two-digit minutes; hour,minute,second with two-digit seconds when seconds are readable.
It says 2,25
